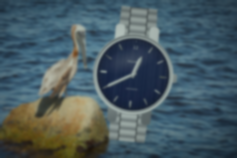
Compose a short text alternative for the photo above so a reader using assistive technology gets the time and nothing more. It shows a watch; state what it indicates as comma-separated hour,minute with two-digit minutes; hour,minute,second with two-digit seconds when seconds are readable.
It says 12,40
